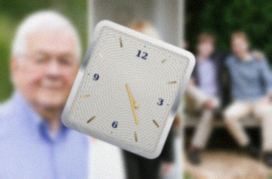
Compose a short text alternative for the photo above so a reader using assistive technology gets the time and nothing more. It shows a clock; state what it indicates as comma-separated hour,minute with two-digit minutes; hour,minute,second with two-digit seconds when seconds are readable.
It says 4,24
